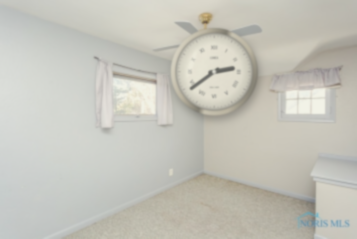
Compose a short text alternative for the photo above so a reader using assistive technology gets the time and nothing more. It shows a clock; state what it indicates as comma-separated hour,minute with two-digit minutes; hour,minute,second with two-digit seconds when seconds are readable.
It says 2,39
